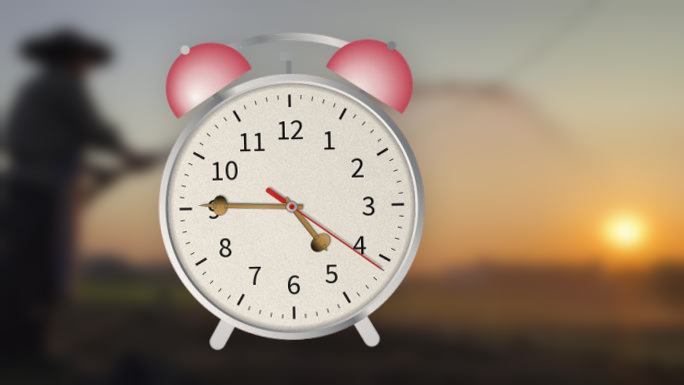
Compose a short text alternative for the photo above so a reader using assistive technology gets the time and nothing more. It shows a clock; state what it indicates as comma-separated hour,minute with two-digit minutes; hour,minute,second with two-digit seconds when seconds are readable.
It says 4,45,21
